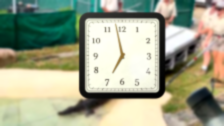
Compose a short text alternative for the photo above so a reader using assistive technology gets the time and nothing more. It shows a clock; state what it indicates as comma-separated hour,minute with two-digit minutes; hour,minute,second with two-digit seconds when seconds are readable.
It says 6,58
